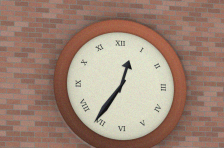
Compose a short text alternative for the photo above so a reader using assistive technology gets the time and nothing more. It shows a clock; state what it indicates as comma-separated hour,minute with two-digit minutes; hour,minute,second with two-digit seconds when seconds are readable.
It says 12,36
